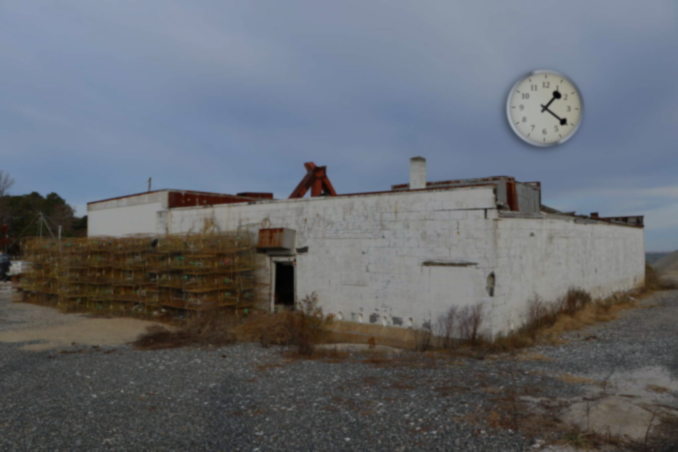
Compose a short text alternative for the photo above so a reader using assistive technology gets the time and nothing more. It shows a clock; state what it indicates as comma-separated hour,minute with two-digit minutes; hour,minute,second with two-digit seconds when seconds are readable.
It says 1,21
